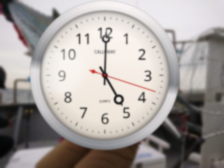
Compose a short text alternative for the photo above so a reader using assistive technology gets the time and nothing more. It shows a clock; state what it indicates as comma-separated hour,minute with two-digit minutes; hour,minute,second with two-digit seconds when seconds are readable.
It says 5,00,18
